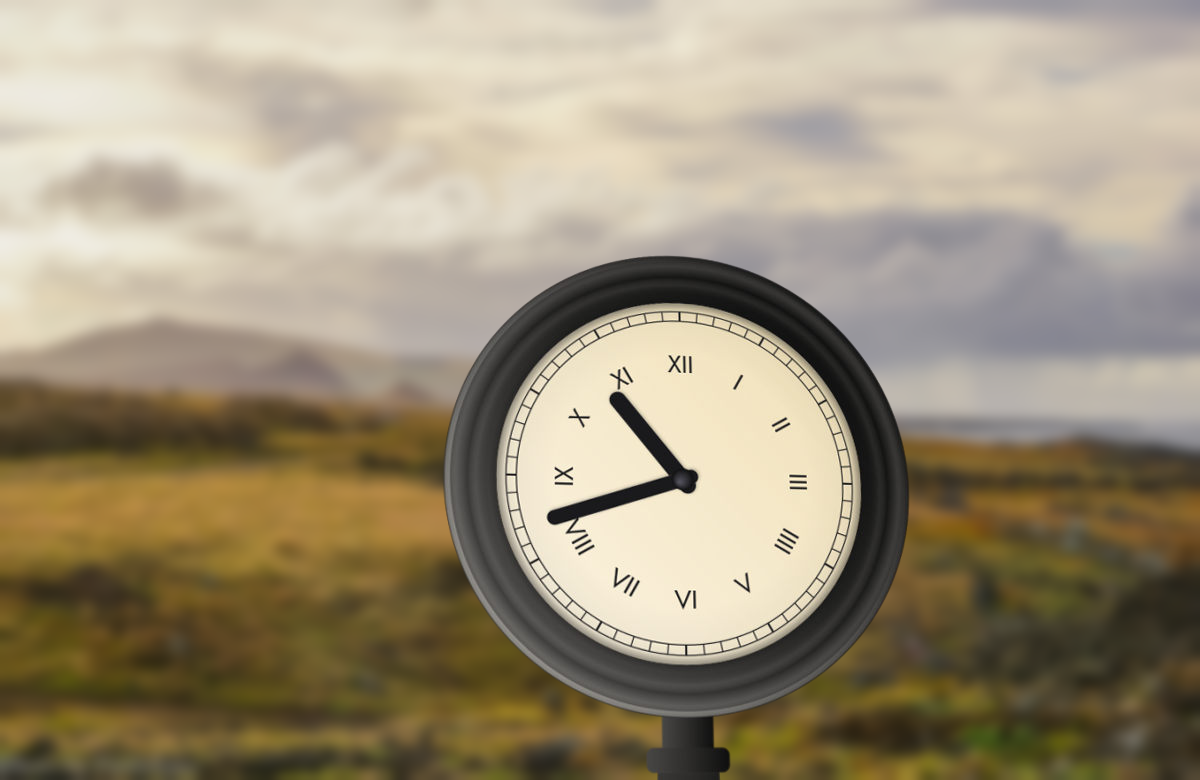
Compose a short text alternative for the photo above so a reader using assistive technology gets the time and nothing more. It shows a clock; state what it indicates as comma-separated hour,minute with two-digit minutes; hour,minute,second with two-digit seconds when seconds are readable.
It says 10,42
